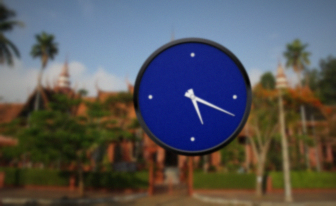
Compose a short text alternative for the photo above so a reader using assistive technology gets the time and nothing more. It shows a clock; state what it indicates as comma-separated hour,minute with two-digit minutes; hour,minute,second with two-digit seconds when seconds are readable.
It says 5,19
